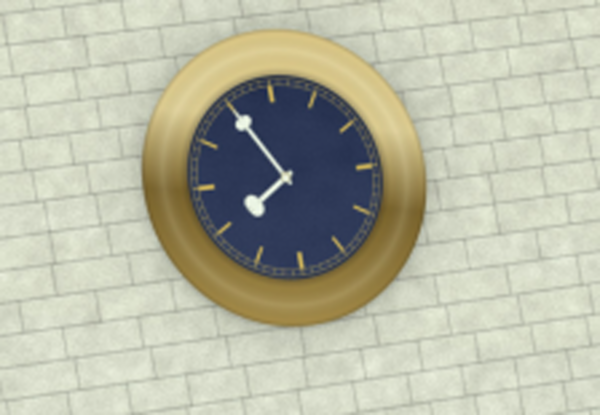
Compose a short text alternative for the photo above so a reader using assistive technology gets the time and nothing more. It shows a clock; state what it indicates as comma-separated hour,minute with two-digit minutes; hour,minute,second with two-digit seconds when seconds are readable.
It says 7,55
